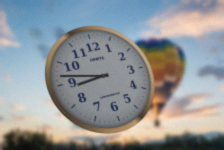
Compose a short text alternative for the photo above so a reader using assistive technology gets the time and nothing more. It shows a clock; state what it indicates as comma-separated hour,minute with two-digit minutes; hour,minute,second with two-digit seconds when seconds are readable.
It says 8,47
